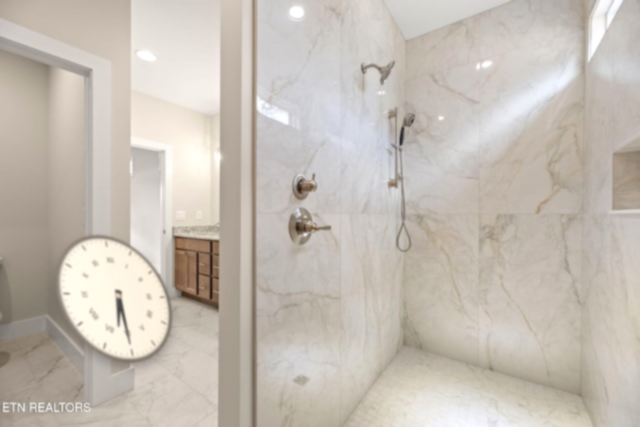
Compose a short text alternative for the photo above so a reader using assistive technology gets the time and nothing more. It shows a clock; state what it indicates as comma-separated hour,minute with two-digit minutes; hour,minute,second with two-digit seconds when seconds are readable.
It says 6,30
